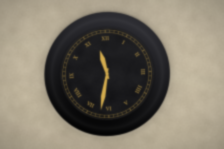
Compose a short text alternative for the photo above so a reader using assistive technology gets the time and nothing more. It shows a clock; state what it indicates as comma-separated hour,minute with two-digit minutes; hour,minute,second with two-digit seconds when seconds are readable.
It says 11,32
